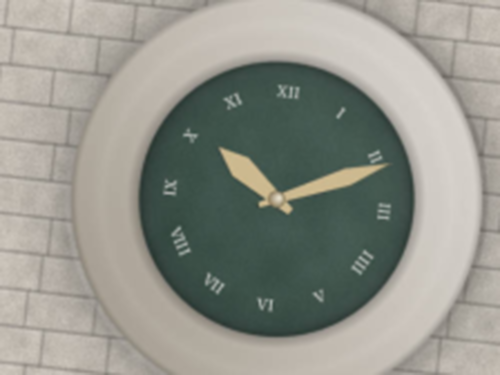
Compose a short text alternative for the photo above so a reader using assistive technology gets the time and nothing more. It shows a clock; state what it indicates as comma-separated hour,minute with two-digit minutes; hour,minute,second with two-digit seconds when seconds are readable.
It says 10,11
